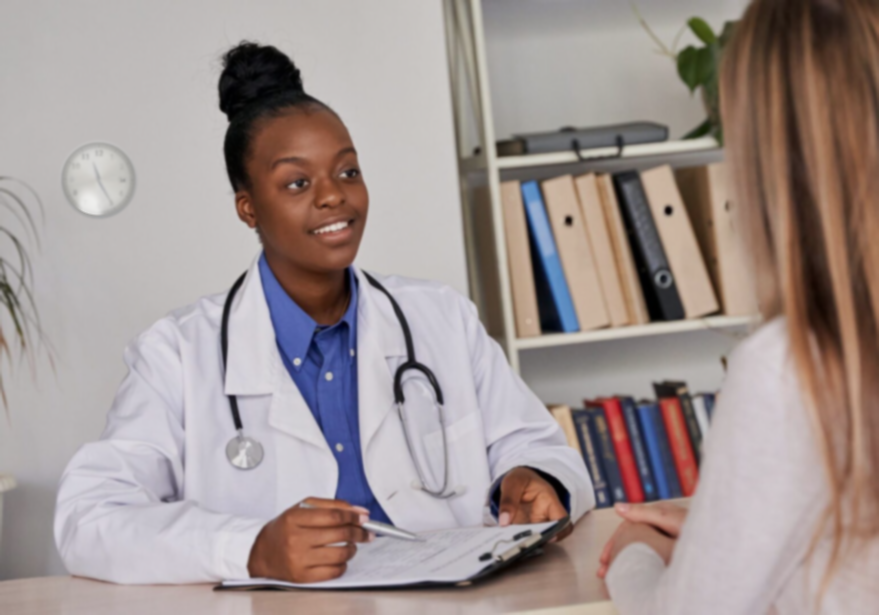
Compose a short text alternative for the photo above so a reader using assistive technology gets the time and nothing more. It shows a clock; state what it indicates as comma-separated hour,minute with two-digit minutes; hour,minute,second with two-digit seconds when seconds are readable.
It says 11,25
